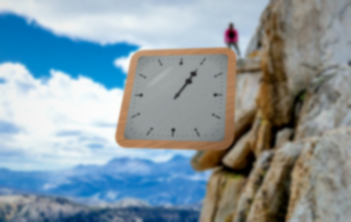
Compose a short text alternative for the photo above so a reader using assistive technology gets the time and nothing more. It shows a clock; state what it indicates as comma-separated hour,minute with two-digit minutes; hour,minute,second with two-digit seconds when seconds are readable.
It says 1,05
